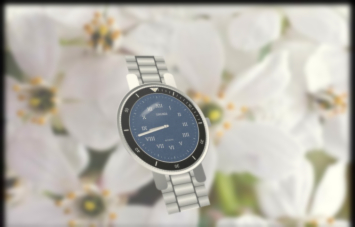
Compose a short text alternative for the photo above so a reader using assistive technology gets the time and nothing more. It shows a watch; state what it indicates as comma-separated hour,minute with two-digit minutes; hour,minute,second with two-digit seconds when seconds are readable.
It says 8,43
